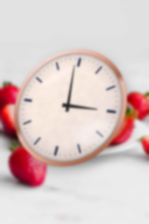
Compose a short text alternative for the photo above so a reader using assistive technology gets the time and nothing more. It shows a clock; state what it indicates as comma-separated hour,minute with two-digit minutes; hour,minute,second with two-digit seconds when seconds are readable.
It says 2,59
